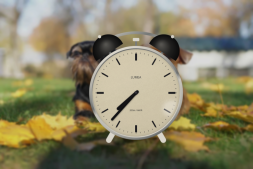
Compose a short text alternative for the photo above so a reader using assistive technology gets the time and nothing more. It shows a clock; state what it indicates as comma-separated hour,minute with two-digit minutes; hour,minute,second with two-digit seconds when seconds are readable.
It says 7,37
